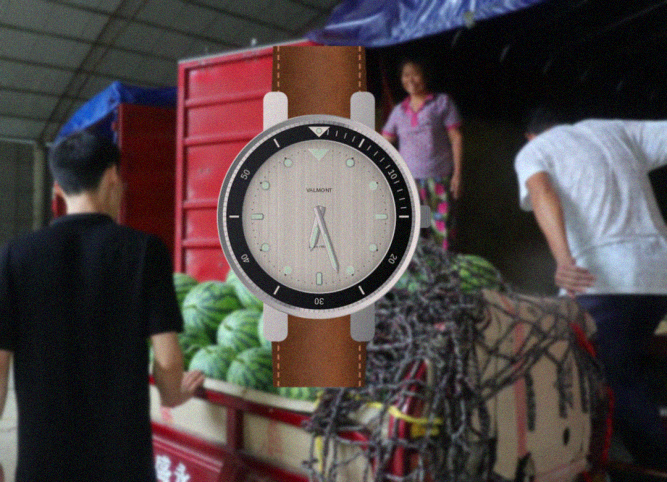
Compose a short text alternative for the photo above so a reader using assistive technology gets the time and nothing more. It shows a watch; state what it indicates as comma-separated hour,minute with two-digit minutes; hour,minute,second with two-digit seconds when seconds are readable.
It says 6,27
